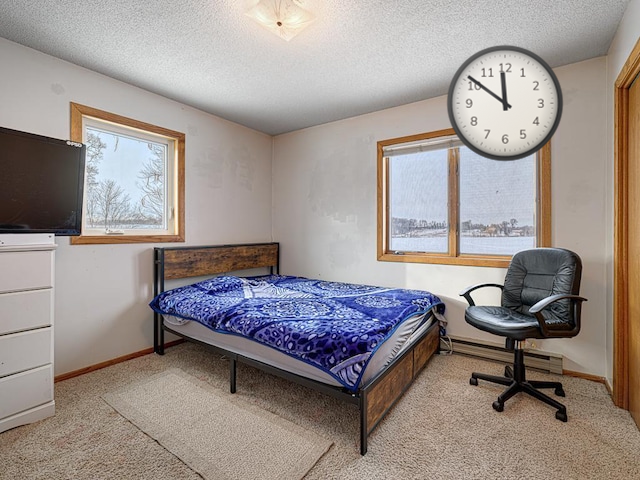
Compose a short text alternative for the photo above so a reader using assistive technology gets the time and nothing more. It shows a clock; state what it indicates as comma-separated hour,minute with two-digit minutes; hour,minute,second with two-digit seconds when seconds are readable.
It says 11,51
